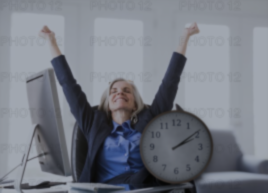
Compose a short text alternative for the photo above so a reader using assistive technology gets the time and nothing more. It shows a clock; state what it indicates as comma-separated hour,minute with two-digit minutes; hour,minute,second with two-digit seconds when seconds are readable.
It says 2,09
